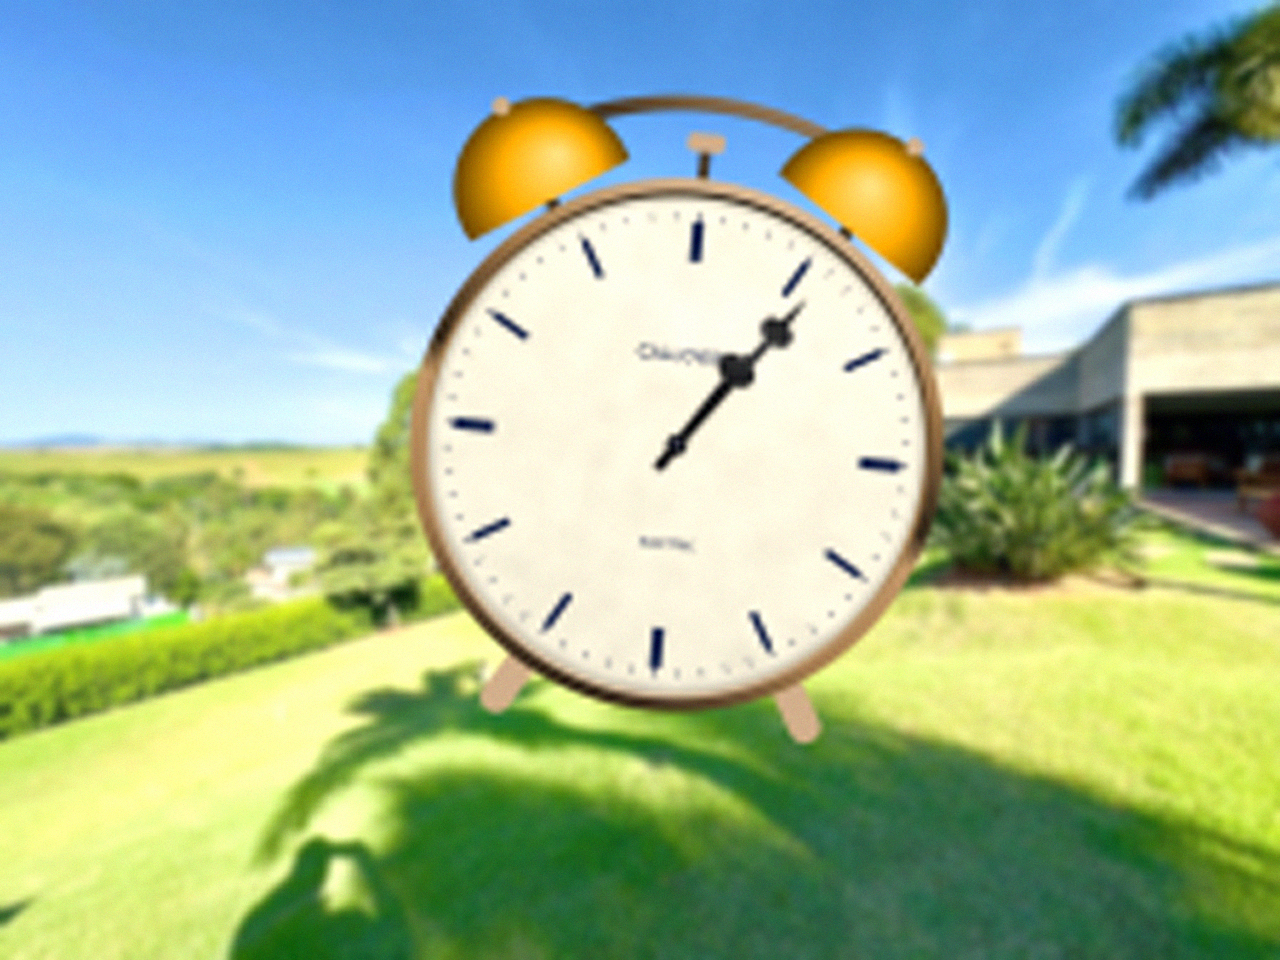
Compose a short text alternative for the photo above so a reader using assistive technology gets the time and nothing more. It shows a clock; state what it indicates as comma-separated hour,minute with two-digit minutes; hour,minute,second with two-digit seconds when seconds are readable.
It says 1,06
